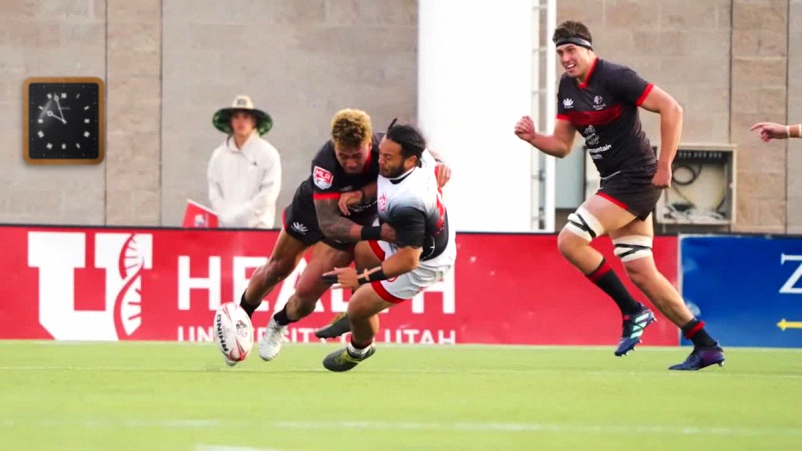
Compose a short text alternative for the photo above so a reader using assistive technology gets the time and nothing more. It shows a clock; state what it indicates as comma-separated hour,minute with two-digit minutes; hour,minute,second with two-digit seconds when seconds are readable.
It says 9,57
